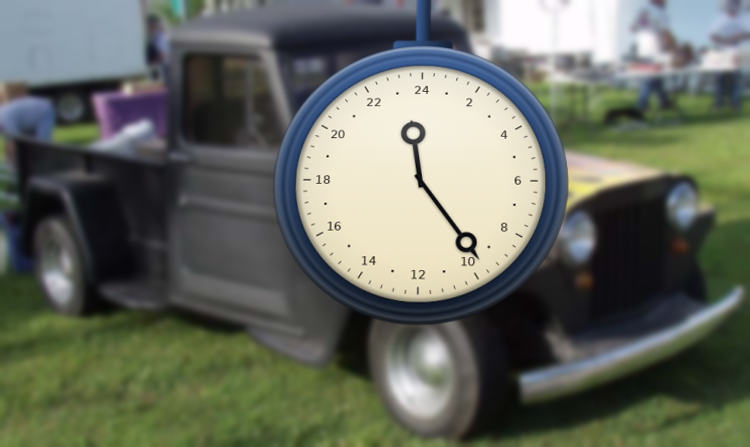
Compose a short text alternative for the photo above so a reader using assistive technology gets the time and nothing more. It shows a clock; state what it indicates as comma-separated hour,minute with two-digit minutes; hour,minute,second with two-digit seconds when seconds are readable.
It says 23,24
